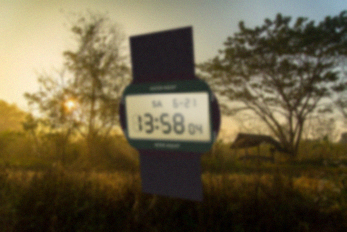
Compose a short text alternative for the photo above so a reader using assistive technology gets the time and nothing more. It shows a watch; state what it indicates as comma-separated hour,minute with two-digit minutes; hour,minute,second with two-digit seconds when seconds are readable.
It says 13,58
